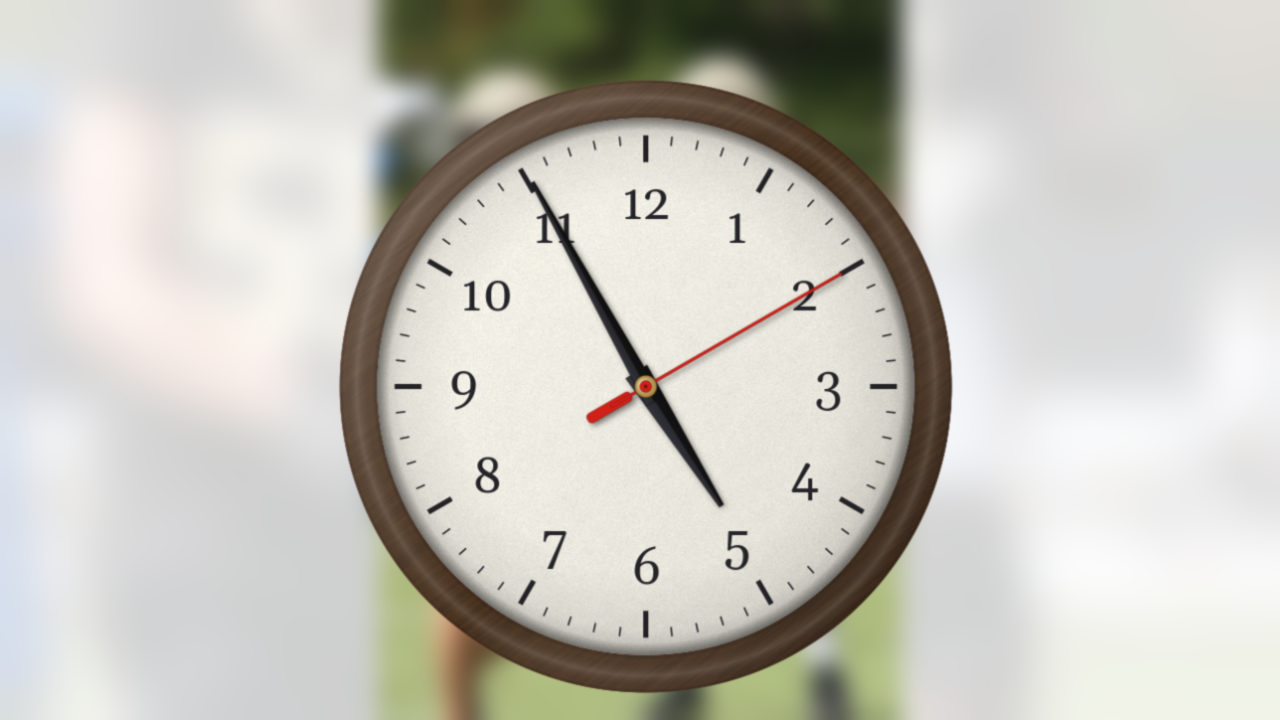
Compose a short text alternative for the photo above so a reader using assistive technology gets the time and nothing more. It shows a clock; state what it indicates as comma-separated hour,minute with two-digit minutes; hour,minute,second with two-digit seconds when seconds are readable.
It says 4,55,10
